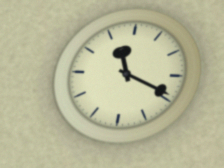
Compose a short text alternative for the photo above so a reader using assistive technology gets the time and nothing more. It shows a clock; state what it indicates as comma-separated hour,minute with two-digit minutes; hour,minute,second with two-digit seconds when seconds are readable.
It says 11,19
